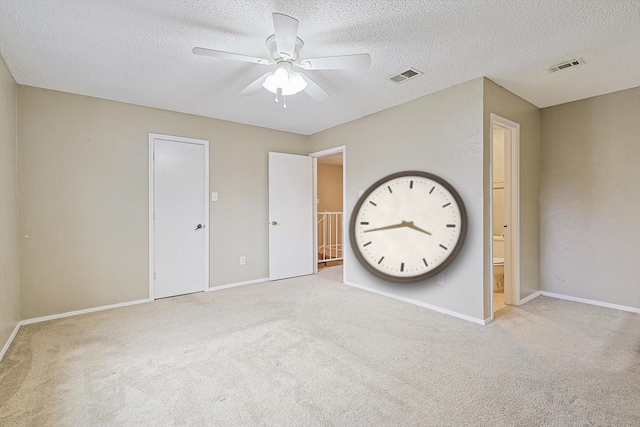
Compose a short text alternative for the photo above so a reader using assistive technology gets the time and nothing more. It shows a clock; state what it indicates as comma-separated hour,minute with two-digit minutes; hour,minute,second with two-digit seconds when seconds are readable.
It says 3,43
